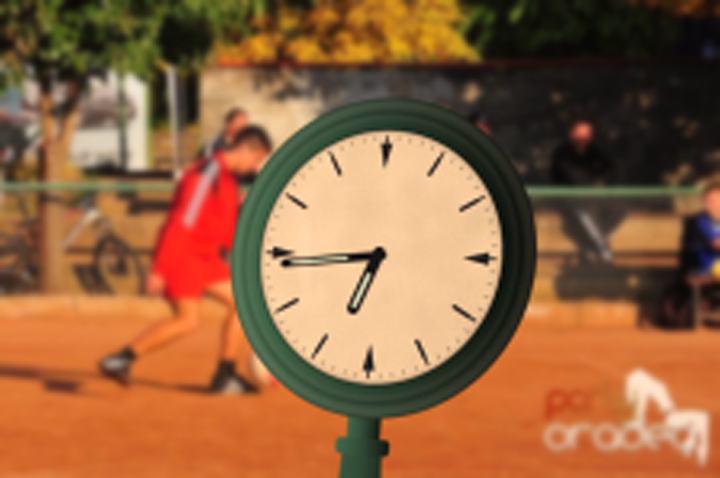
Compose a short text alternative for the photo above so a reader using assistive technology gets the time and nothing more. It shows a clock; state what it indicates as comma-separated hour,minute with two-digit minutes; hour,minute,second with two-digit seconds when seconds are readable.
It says 6,44
